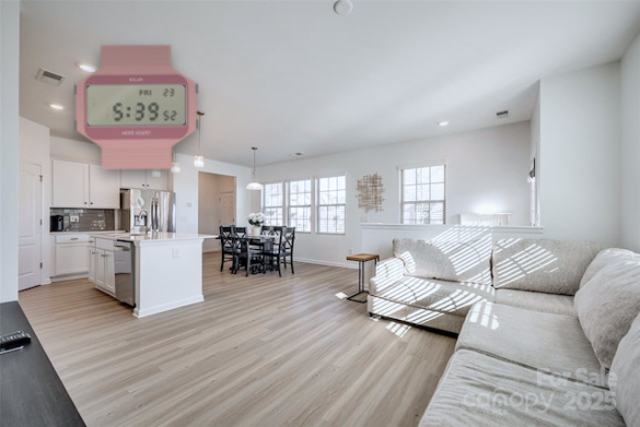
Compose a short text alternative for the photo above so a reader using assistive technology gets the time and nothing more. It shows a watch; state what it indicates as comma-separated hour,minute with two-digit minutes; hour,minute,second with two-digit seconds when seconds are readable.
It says 5,39
